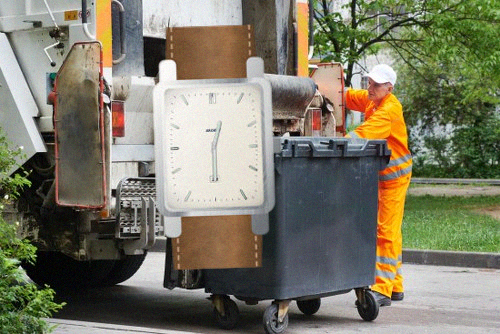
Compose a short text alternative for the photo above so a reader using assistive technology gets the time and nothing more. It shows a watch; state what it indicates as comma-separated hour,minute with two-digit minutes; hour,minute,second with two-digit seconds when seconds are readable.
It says 12,30
